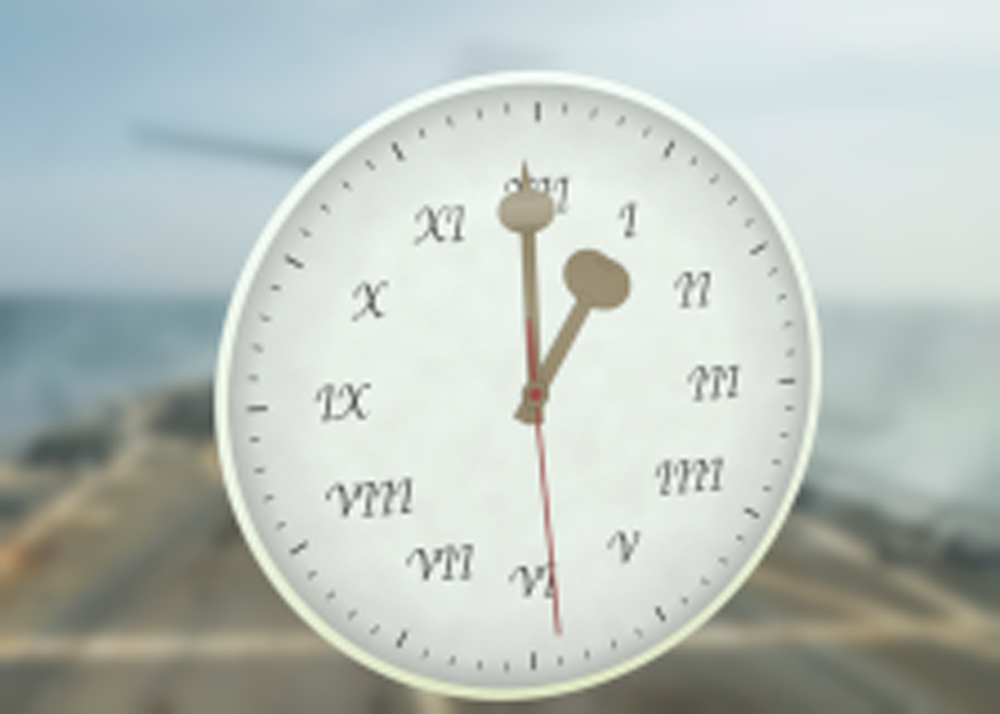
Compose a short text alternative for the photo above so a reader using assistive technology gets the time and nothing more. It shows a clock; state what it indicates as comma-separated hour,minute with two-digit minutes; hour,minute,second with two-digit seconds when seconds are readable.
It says 12,59,29
